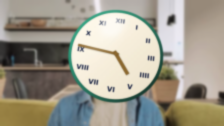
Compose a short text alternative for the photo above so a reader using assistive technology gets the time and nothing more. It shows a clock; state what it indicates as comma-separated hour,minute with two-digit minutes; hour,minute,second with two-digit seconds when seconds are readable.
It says 4,46
